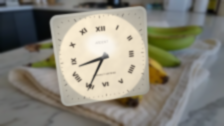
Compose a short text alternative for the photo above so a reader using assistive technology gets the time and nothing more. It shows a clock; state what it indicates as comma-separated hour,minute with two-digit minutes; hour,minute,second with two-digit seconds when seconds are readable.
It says 8,35
